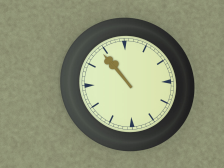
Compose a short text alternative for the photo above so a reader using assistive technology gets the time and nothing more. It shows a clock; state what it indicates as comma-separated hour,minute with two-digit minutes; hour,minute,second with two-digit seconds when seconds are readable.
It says 10,54
